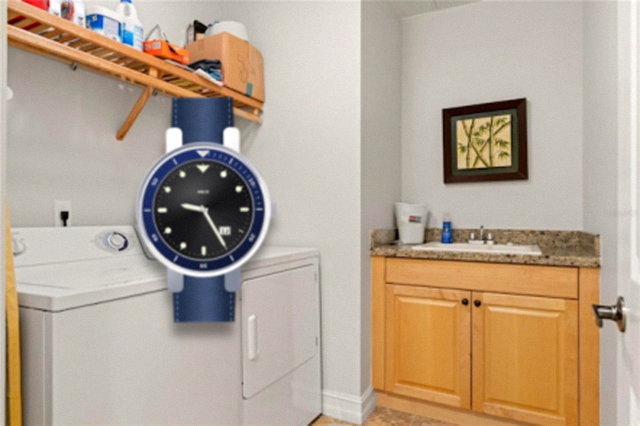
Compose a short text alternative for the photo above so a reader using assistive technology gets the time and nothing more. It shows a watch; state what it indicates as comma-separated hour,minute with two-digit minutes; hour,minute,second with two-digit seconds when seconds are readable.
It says 9,25
